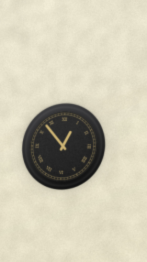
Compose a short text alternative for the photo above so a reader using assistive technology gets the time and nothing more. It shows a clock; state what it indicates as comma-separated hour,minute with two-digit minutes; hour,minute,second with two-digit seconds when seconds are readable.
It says 12,53
